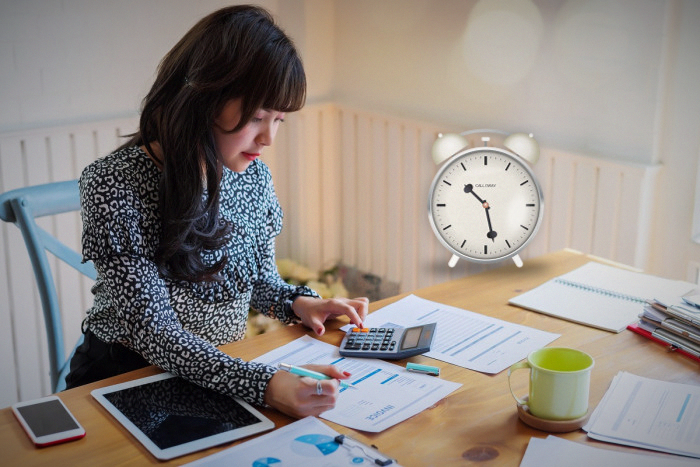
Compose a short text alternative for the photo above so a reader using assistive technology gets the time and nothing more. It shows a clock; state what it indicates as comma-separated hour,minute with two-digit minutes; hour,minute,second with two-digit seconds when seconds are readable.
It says 10,28
